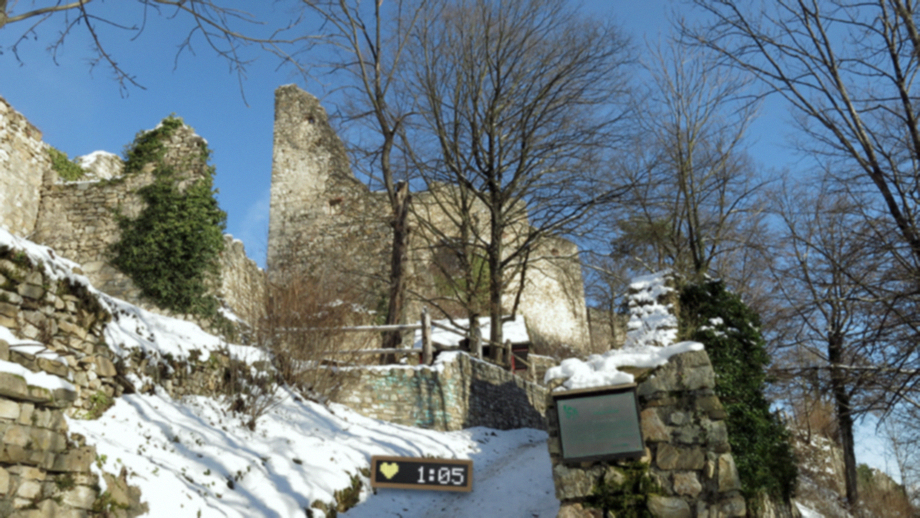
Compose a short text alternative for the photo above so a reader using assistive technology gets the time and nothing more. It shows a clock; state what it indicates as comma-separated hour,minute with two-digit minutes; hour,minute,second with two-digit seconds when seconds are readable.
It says 1,05
